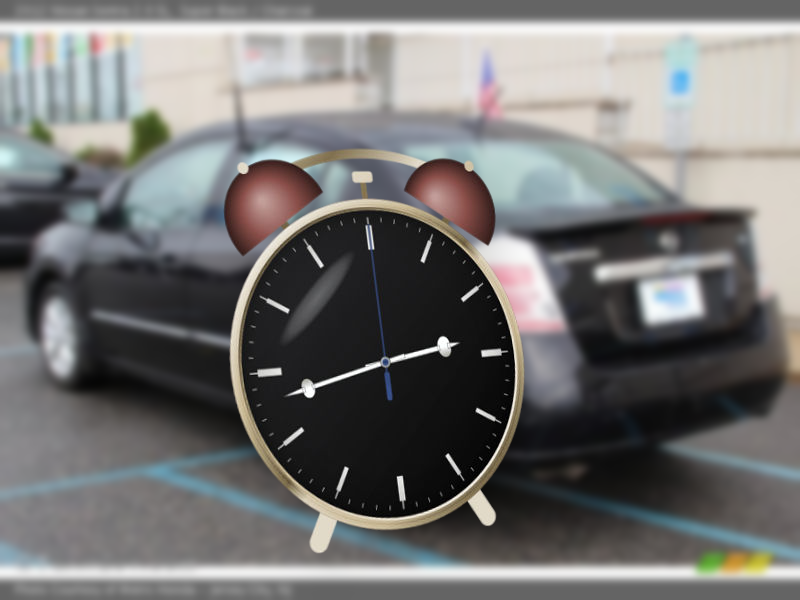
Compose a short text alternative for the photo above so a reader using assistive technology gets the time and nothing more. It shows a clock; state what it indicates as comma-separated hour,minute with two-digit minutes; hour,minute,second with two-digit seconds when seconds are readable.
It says 2,43,00
